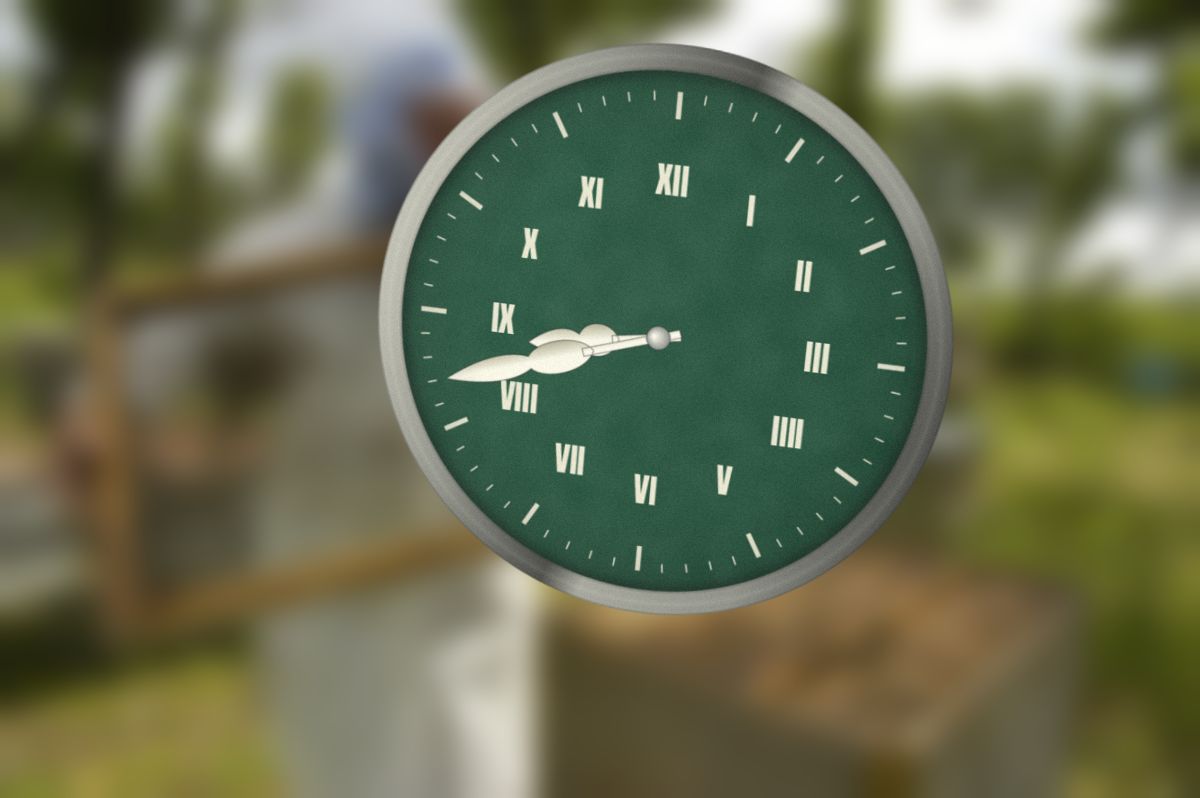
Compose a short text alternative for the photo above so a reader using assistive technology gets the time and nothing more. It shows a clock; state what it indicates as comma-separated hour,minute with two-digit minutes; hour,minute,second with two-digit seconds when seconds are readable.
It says 8,42
